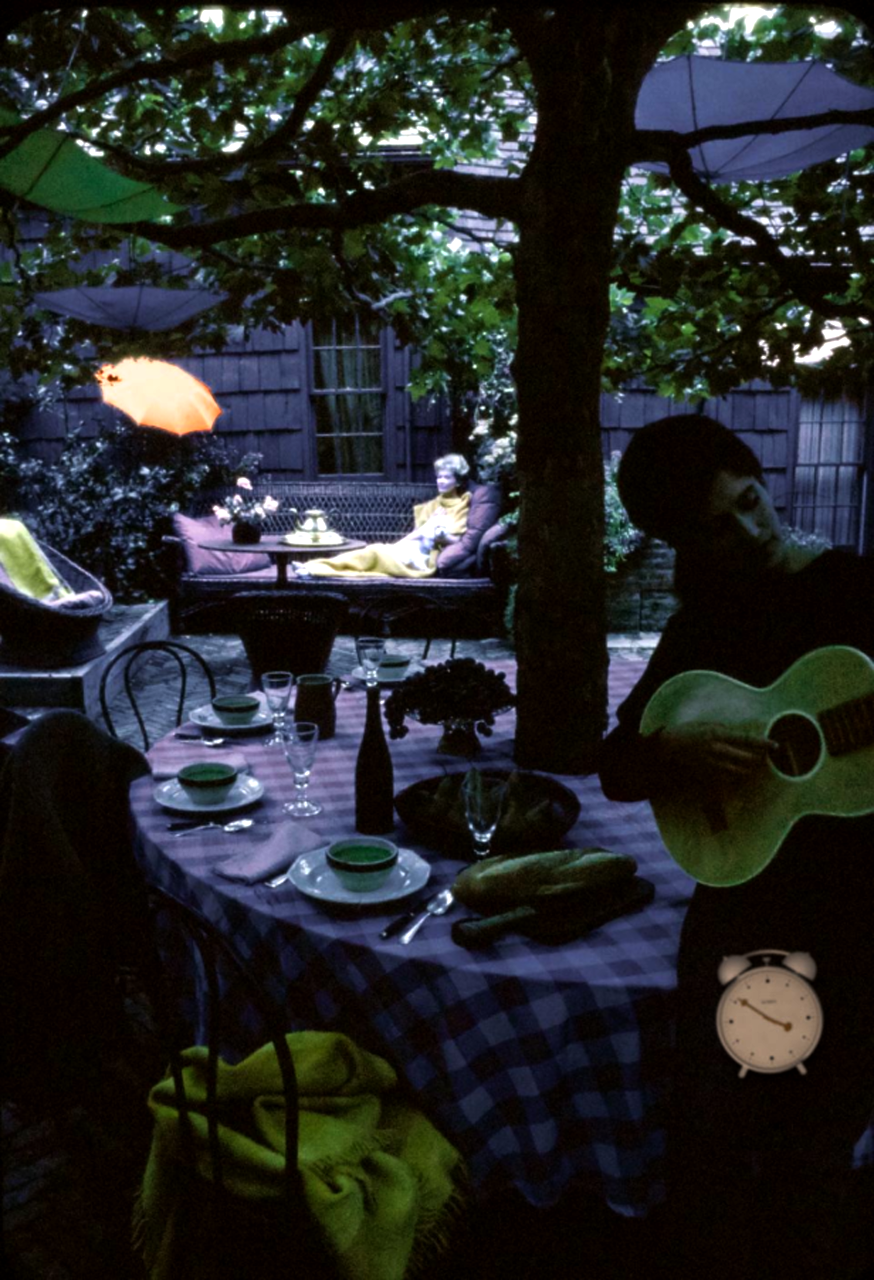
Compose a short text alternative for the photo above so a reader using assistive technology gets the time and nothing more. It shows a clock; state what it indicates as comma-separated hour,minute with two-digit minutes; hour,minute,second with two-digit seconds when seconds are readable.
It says 3,51
